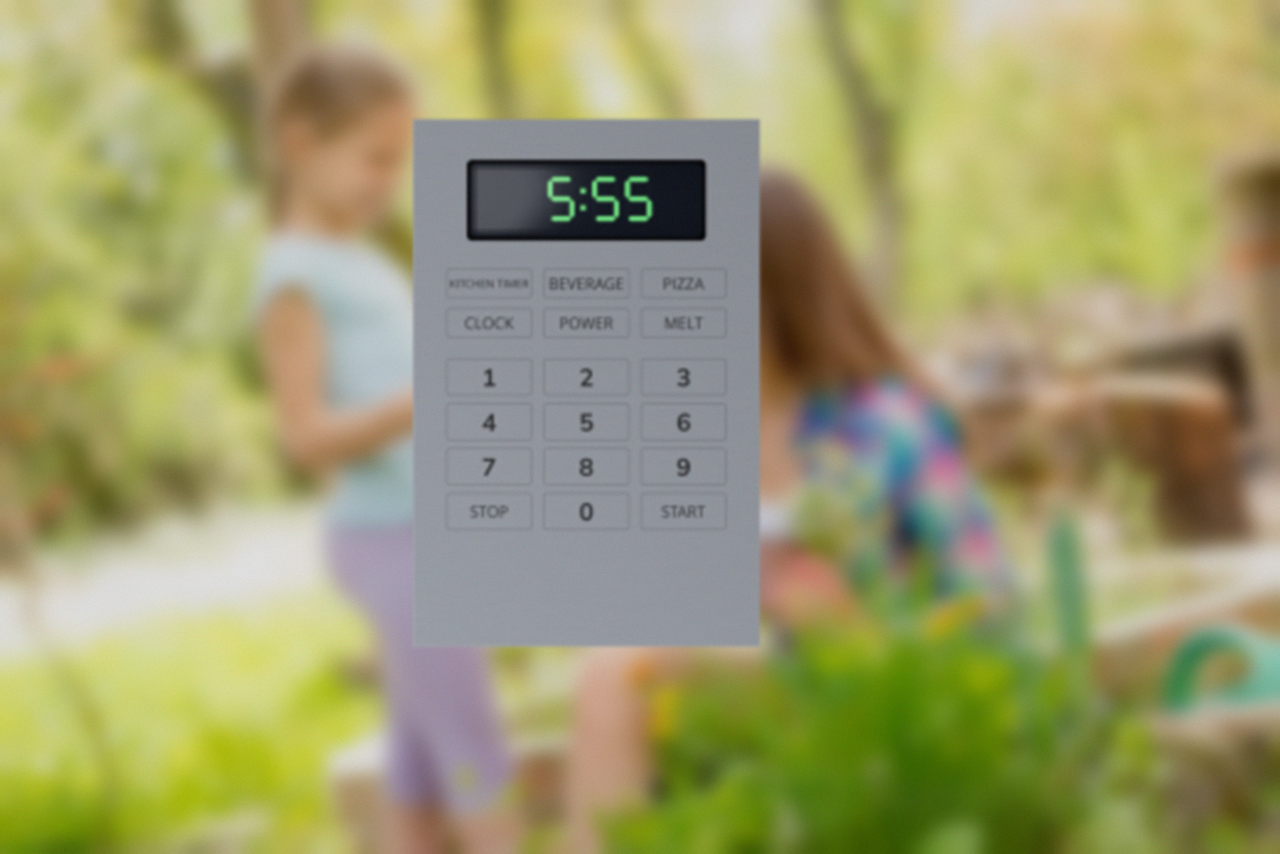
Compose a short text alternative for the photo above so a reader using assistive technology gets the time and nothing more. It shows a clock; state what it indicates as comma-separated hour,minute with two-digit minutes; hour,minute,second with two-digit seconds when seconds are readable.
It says 5,55
